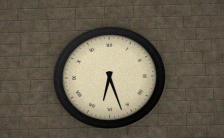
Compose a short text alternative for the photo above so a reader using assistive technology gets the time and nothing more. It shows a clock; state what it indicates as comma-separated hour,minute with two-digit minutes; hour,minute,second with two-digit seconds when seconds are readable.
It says 6,27
